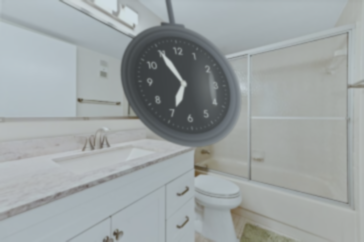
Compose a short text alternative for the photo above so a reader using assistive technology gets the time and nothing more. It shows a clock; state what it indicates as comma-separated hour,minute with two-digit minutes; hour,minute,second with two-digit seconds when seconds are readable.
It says 6,55
